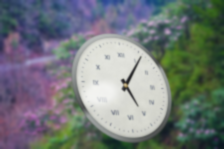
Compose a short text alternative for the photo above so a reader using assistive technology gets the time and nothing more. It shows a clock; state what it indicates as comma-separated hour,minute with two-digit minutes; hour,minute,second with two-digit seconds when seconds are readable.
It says 5,06
